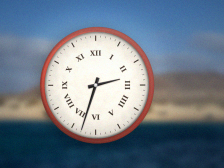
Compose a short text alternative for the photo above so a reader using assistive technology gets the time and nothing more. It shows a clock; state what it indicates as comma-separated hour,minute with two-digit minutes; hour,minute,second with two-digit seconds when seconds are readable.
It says 2,33
